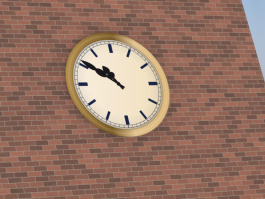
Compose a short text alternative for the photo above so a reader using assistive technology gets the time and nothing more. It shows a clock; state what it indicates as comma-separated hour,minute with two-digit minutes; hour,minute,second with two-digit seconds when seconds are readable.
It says 10,51
